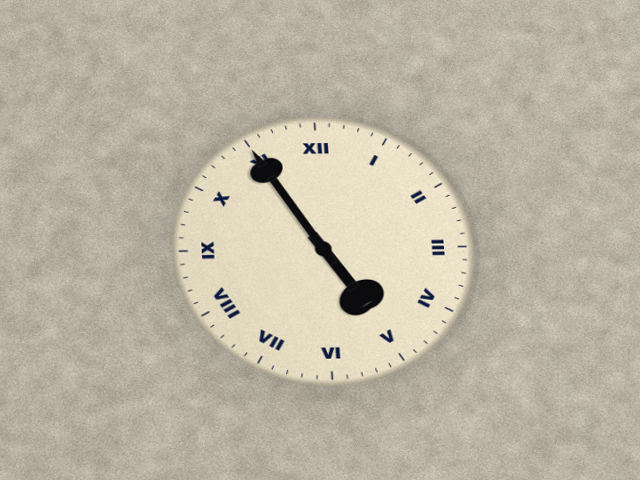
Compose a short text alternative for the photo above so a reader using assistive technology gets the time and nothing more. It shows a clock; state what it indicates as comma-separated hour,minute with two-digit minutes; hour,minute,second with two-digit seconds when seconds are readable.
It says 4,55
